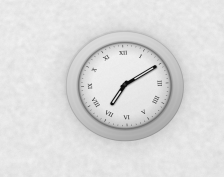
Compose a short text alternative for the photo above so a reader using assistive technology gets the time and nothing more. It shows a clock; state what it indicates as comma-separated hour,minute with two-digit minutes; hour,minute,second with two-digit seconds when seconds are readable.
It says 7,10
